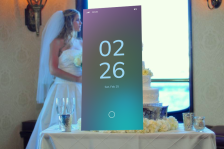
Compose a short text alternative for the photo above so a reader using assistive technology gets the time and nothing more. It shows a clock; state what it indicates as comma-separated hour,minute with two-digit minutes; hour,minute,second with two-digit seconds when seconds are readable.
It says 2,26
